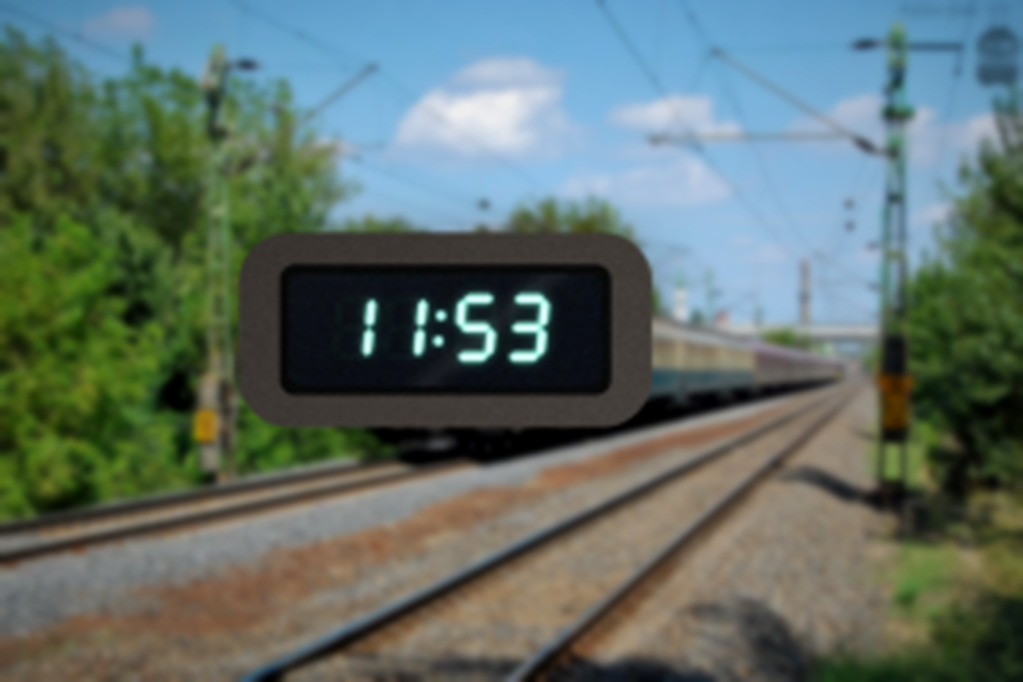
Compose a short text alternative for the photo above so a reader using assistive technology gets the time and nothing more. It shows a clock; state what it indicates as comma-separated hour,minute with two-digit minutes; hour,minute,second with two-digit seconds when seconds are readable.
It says 11,53
